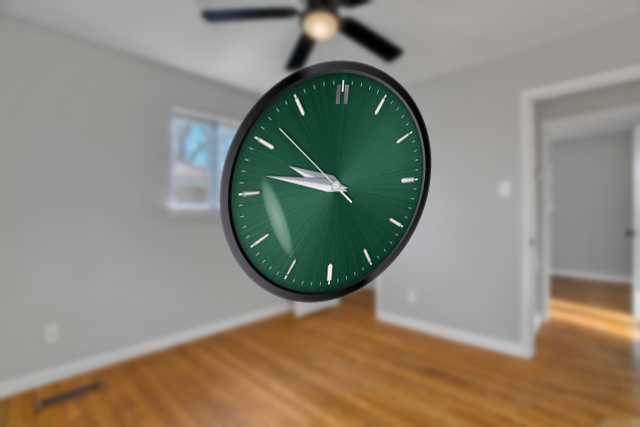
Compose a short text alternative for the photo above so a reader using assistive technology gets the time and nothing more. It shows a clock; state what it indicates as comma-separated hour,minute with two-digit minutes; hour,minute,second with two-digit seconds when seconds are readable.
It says 9,46,52
